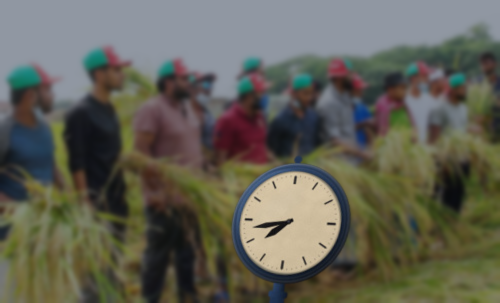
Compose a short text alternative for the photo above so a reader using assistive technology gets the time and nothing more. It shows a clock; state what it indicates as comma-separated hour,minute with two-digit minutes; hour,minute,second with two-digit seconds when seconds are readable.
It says 7,43
